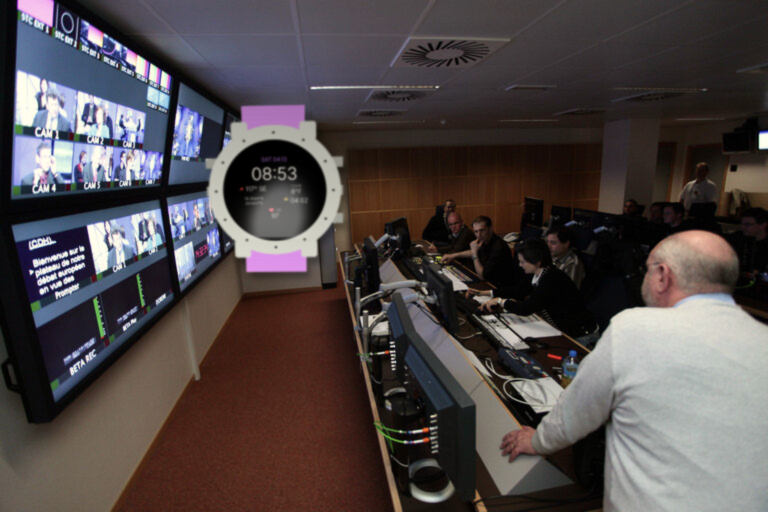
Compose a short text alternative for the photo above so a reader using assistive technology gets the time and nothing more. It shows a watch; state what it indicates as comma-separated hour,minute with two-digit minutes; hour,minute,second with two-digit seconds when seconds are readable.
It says 8,53
